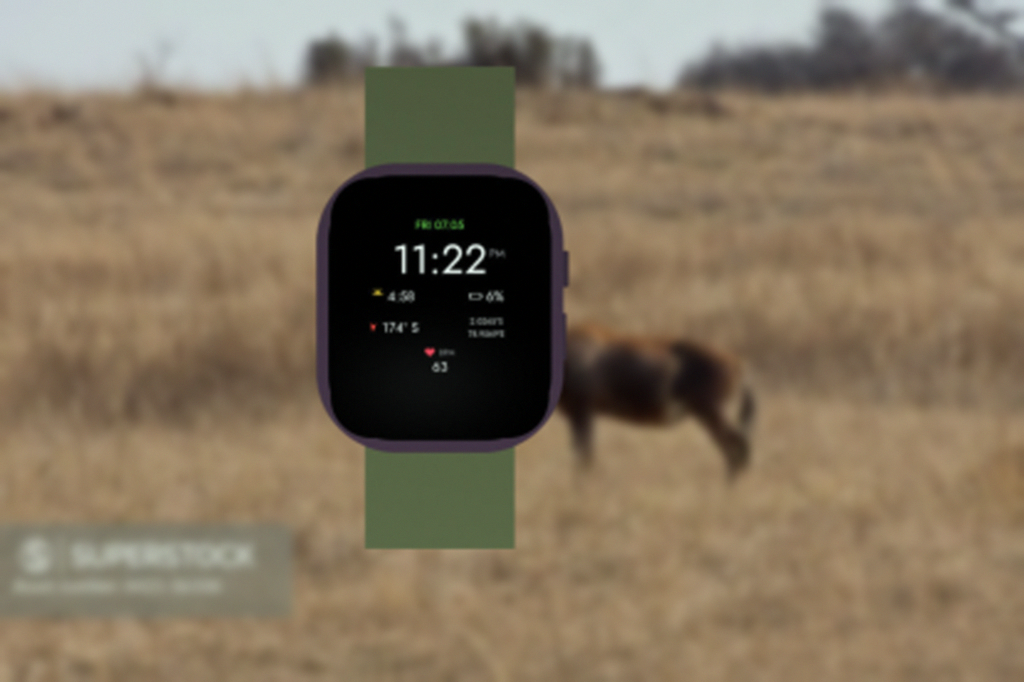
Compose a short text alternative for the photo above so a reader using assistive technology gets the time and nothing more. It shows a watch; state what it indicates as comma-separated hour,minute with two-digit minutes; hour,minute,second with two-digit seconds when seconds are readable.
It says 11,22
